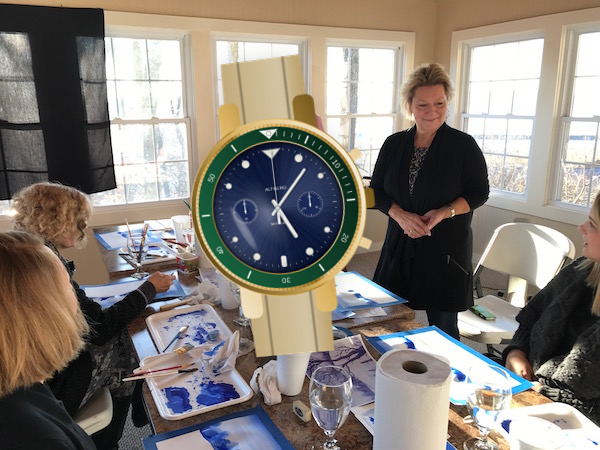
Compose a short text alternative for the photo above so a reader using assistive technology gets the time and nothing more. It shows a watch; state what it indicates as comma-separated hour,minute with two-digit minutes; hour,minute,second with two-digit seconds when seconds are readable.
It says 5,07
